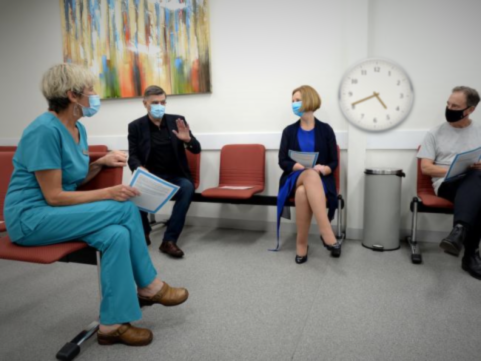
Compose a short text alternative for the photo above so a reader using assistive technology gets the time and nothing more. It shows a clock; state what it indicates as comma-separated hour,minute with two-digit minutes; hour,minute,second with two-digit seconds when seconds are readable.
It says 4,41
